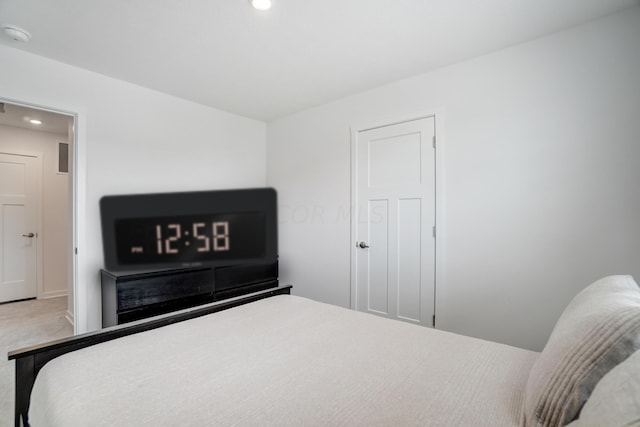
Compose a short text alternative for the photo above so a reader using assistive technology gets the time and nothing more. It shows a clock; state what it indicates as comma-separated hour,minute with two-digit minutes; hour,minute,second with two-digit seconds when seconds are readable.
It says 12,58
